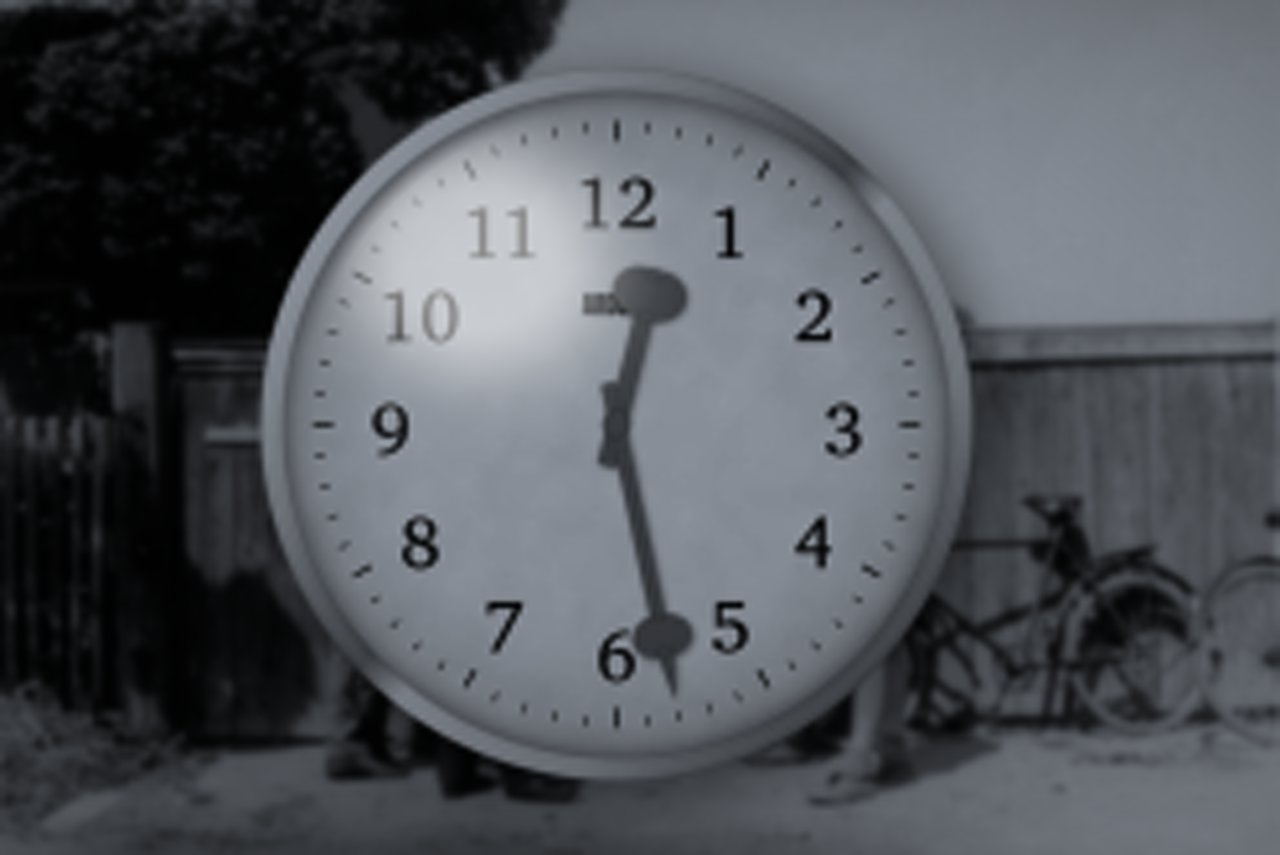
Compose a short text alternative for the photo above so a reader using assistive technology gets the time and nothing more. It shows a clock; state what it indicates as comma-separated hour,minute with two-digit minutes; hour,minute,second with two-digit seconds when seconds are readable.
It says 12,28
